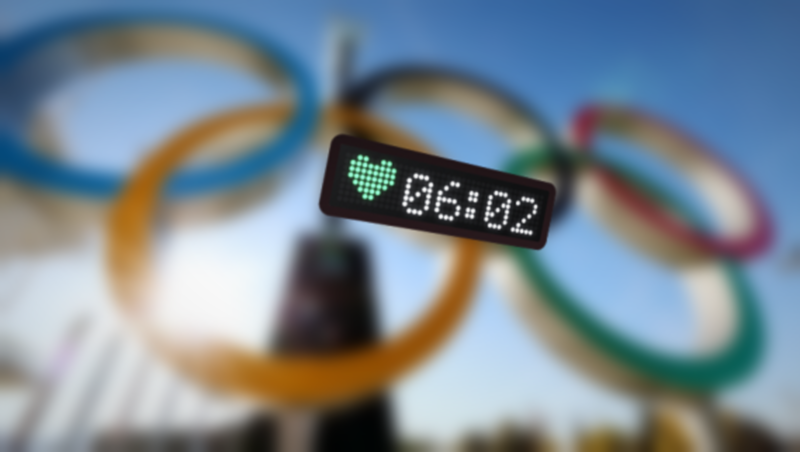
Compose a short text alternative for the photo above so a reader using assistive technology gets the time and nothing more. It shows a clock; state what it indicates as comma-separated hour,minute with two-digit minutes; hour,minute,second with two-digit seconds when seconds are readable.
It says 6,02
